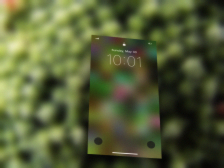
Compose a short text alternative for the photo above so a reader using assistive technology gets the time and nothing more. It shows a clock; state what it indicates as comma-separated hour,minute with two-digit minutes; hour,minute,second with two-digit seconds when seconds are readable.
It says 10,01
